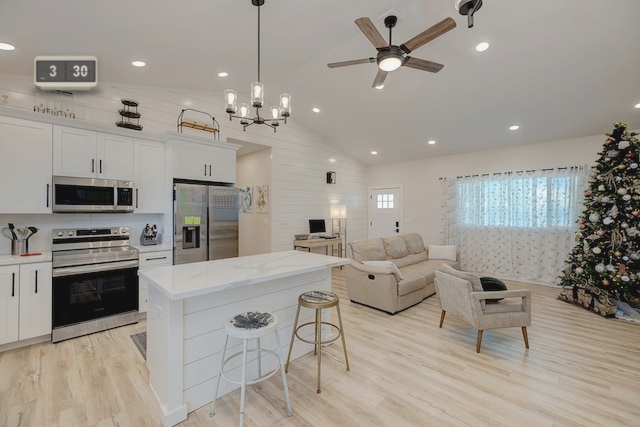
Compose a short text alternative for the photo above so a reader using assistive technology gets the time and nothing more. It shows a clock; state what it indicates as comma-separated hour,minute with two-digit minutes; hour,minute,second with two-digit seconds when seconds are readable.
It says 3,30
